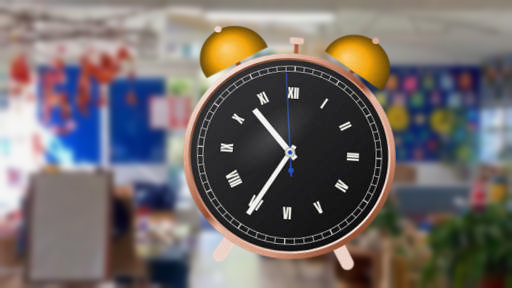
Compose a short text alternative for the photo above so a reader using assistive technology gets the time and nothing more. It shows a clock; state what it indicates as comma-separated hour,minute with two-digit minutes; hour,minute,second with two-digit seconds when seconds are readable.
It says 10,34,59
